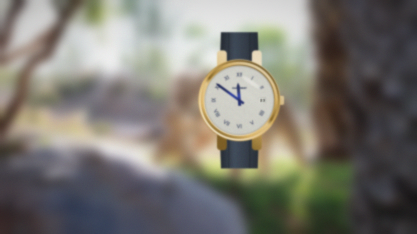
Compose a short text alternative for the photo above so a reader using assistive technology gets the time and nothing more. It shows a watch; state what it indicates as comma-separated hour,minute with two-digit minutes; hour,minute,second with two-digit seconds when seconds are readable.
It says 11,51
